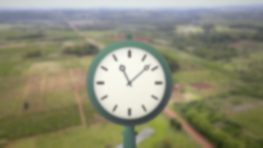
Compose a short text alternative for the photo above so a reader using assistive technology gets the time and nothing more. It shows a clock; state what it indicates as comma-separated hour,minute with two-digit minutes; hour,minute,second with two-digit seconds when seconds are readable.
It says 11,08
